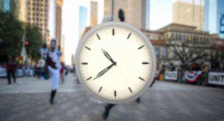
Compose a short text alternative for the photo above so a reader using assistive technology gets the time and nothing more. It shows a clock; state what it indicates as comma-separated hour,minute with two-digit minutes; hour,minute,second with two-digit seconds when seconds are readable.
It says 10,39
